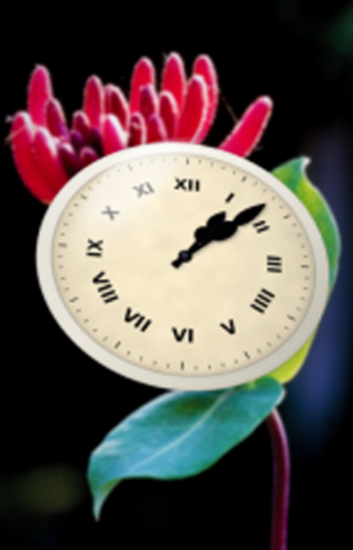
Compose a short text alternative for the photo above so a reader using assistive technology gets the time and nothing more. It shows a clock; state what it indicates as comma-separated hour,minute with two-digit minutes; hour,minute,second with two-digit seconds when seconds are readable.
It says 1,08
